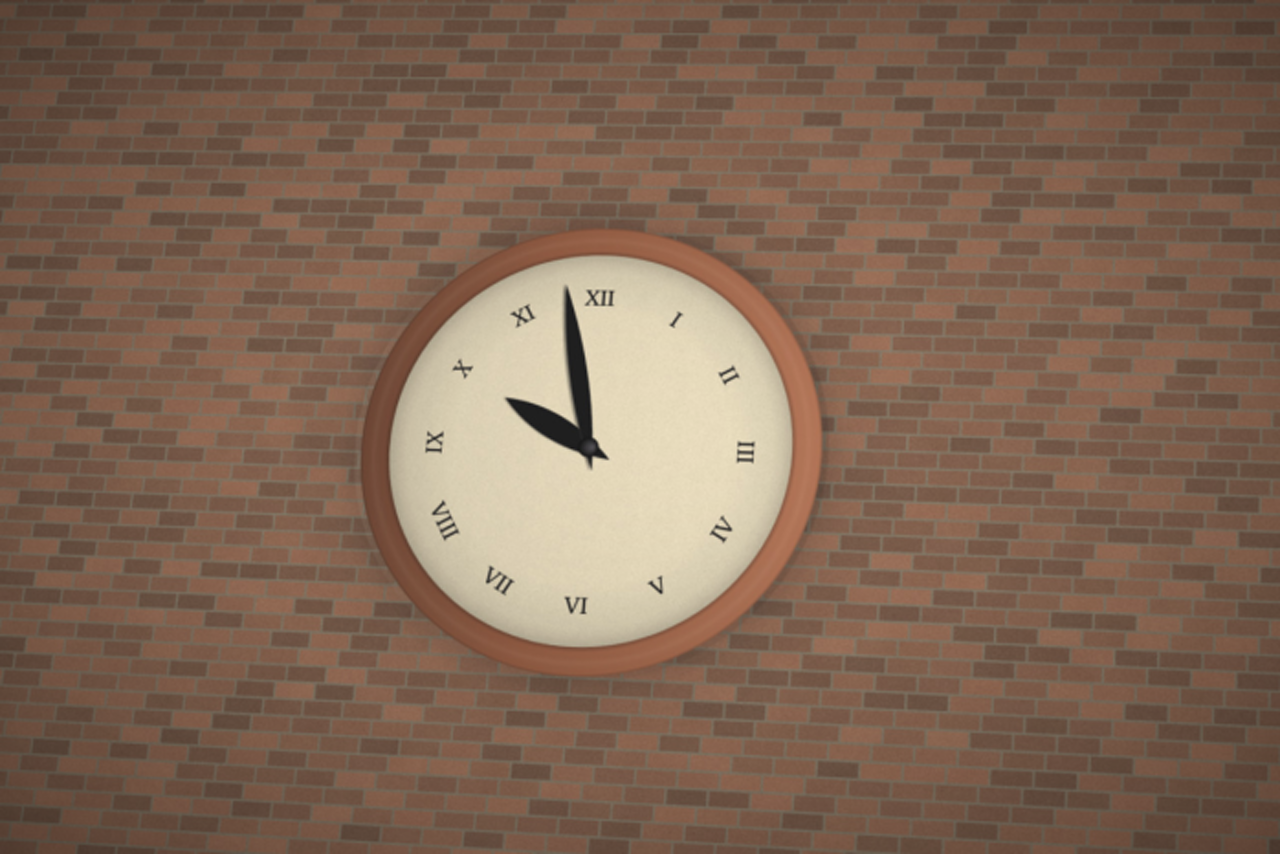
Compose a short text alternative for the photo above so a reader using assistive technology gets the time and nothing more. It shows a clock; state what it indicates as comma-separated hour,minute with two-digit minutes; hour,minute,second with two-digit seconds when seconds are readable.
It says 9,58
